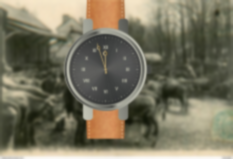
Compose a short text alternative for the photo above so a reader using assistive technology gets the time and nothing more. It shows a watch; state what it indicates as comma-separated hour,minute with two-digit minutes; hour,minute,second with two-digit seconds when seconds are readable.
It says 11,57
